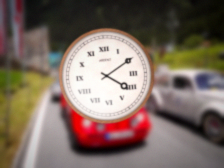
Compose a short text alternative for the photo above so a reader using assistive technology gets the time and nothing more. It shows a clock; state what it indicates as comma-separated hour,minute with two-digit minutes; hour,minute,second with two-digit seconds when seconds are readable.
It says 4,10
